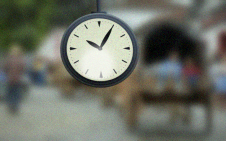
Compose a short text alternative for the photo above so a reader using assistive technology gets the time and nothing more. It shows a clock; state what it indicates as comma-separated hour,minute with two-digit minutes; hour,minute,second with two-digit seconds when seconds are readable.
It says 10,05
